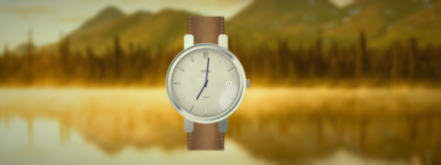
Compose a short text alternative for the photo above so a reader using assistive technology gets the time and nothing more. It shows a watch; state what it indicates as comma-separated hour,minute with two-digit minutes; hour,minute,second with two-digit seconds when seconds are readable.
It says 7,01
